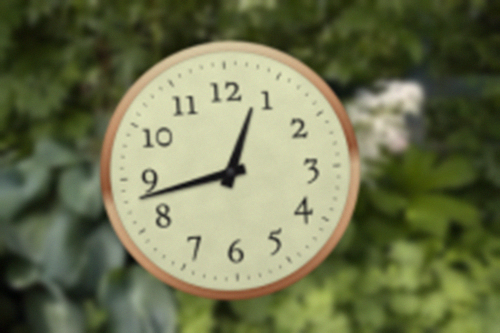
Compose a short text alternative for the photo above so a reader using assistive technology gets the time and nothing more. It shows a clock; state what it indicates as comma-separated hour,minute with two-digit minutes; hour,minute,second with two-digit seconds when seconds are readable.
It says 12,43
